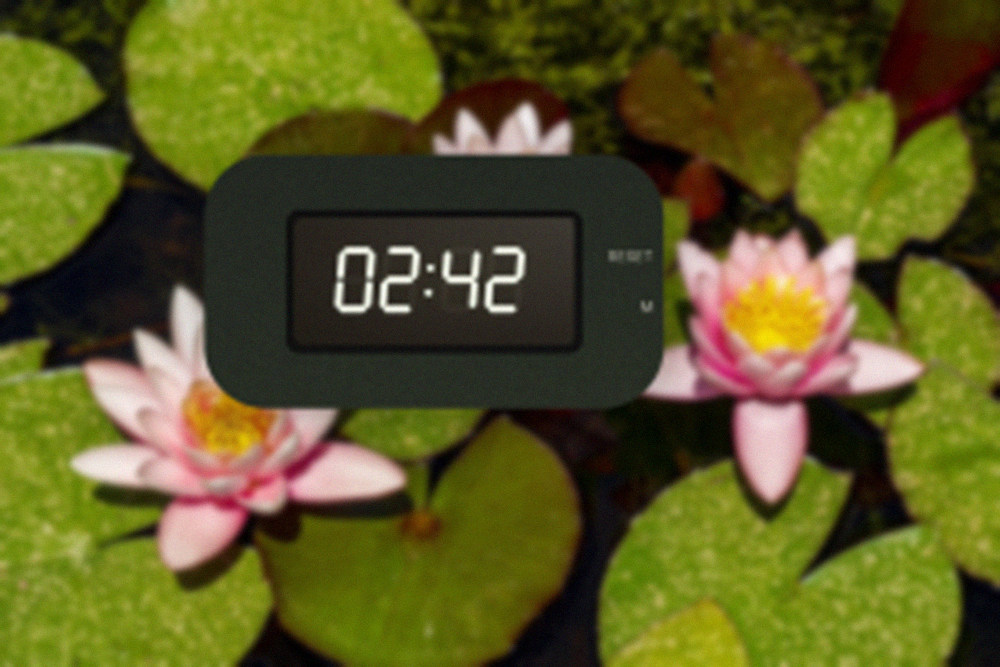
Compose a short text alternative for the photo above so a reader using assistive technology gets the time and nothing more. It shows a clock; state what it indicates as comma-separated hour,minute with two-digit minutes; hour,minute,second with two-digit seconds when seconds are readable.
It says 2,42
